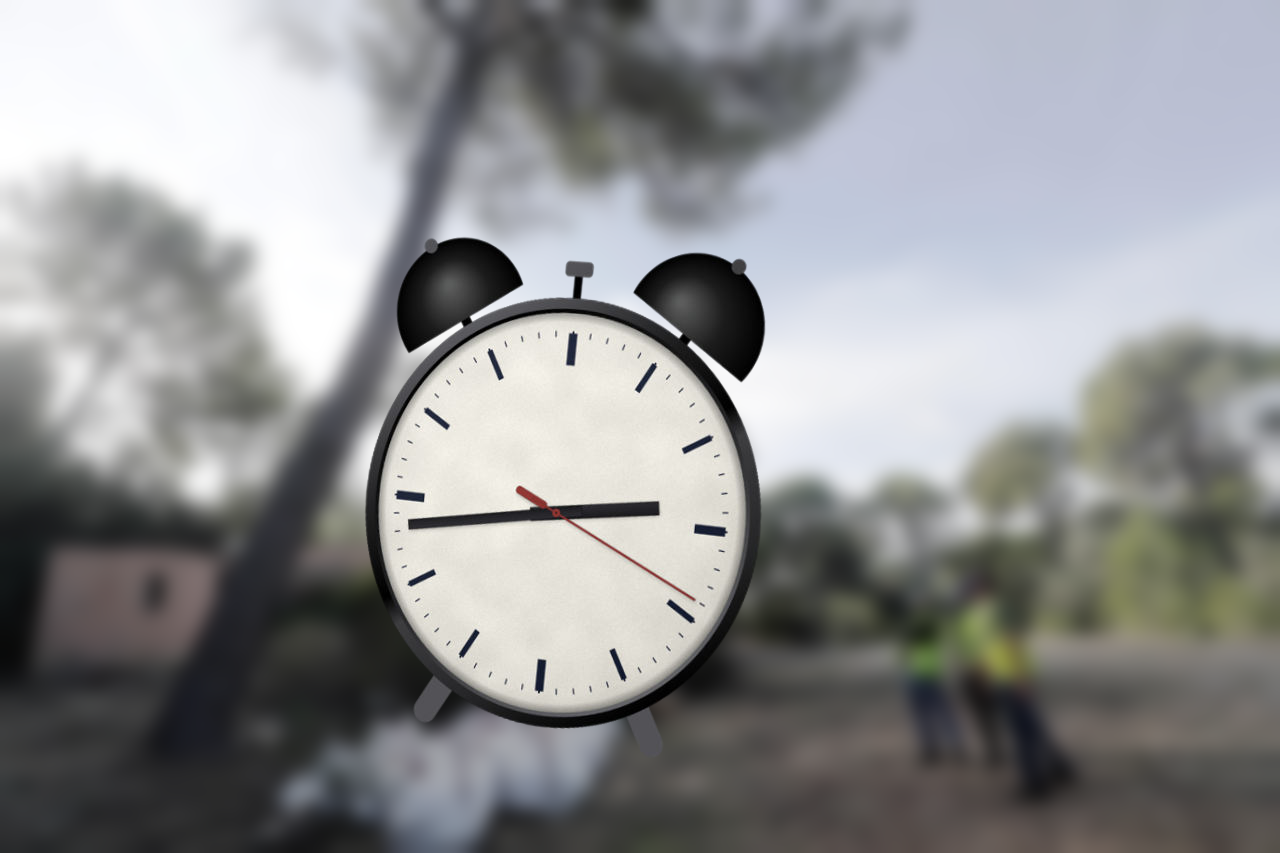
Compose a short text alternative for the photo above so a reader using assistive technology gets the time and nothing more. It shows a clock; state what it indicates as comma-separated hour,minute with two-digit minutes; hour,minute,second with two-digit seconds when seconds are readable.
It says 2,43,19
